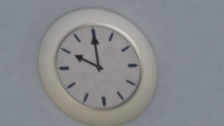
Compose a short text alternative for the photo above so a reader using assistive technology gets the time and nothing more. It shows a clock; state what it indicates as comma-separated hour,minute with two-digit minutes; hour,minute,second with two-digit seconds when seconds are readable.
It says 10,00
